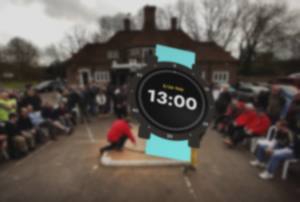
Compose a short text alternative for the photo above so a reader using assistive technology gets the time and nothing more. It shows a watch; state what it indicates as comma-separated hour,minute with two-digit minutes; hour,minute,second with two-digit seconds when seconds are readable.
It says 13,00
